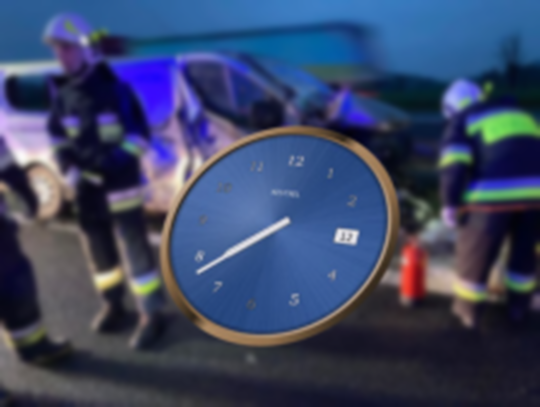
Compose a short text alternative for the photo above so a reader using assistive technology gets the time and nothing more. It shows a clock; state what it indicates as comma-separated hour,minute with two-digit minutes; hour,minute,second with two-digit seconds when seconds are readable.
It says 7,38
